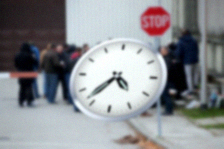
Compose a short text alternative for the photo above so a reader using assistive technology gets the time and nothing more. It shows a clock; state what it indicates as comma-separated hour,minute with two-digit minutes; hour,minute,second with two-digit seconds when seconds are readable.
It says 4,37
